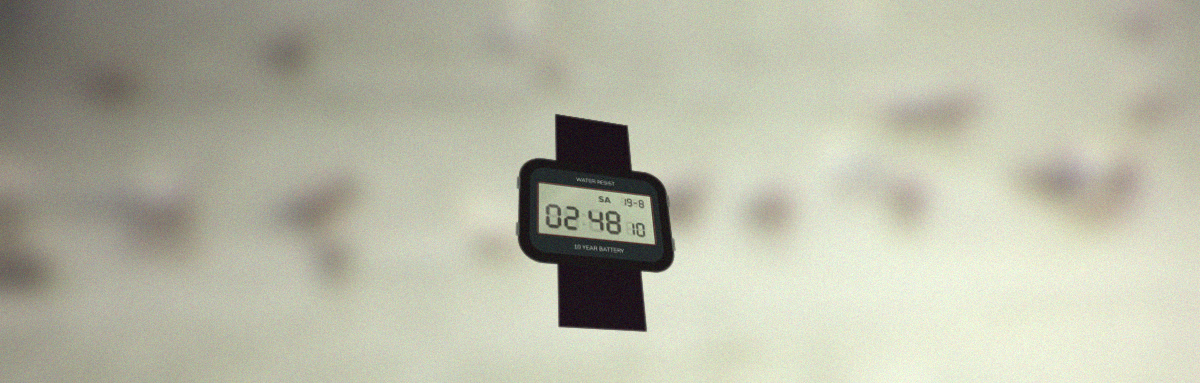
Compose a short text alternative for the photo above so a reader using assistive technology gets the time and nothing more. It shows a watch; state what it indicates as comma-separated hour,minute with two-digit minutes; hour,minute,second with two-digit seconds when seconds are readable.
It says 2,48,10
